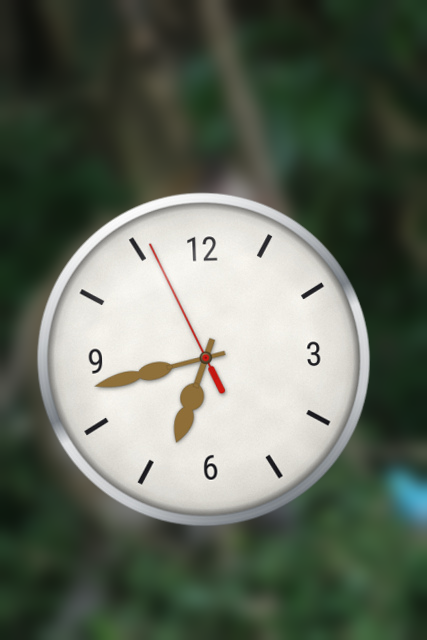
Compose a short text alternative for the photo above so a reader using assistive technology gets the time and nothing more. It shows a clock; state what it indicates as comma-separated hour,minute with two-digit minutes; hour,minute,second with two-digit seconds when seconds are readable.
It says 6,42,56
